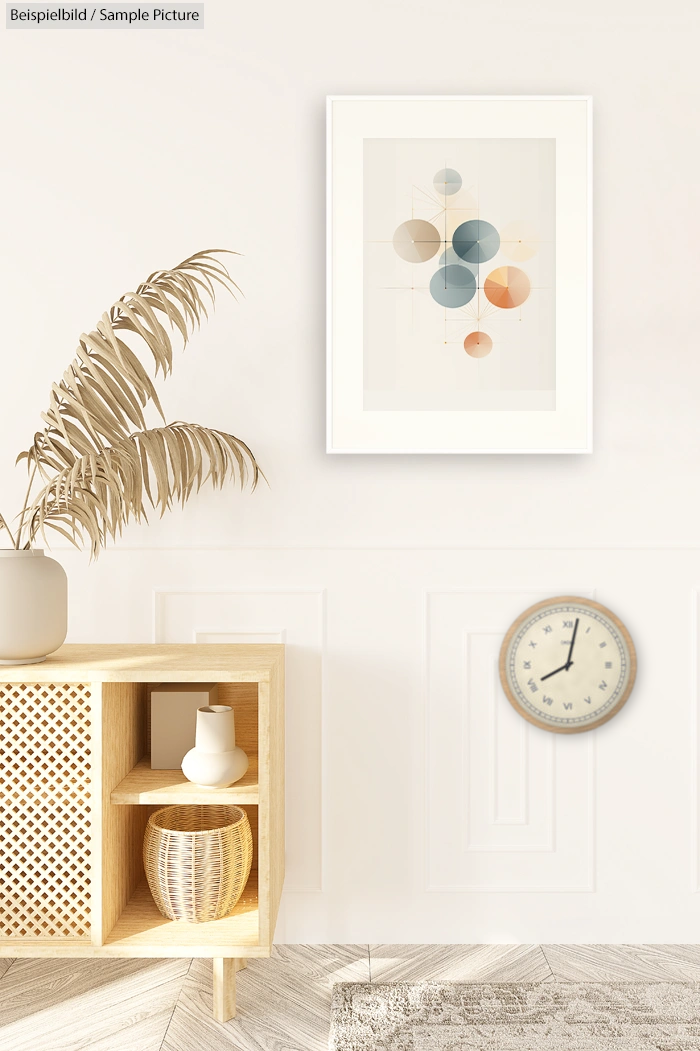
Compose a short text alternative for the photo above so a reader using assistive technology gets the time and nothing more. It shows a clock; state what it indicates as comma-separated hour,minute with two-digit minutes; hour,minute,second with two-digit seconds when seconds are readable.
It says 8,02
